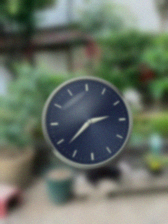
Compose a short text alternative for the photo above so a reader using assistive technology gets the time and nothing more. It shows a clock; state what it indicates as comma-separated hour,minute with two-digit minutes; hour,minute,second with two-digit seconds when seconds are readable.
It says 2,38
